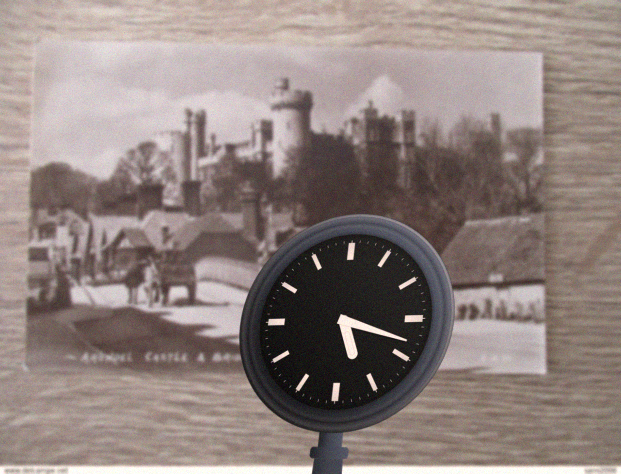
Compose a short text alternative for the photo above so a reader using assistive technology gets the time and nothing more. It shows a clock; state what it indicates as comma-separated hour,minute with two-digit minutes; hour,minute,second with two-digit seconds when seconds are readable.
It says 5,18
